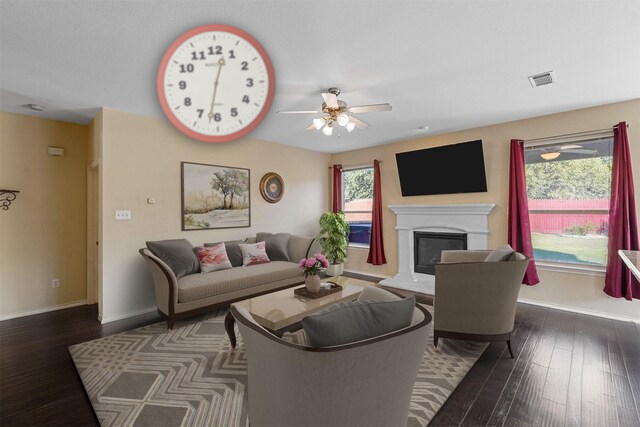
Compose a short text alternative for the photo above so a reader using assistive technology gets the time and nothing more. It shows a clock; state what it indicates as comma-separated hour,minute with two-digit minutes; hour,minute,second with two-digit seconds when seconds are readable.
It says 12,32
